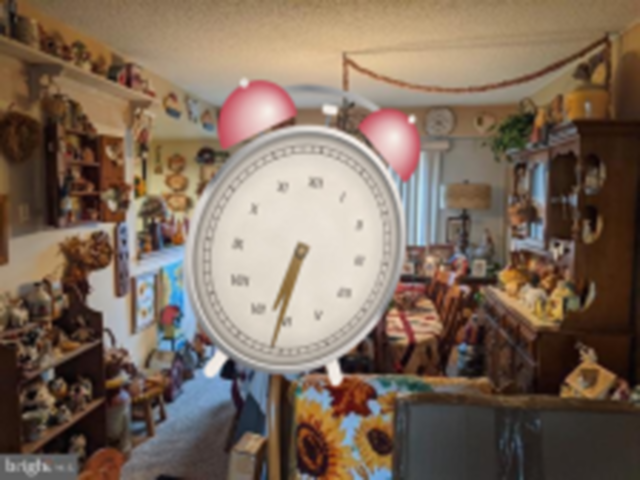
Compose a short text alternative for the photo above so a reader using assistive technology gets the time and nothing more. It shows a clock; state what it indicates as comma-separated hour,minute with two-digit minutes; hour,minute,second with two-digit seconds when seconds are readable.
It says 6,31
